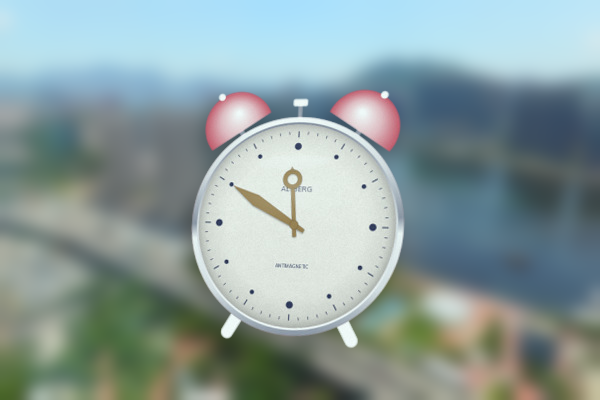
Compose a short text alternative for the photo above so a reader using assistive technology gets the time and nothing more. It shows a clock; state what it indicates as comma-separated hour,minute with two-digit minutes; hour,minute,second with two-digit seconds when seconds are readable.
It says 11,50
